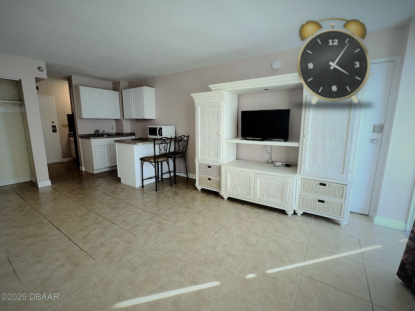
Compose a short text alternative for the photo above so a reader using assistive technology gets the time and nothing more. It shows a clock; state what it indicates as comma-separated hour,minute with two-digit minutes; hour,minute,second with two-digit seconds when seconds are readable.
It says 4,06
